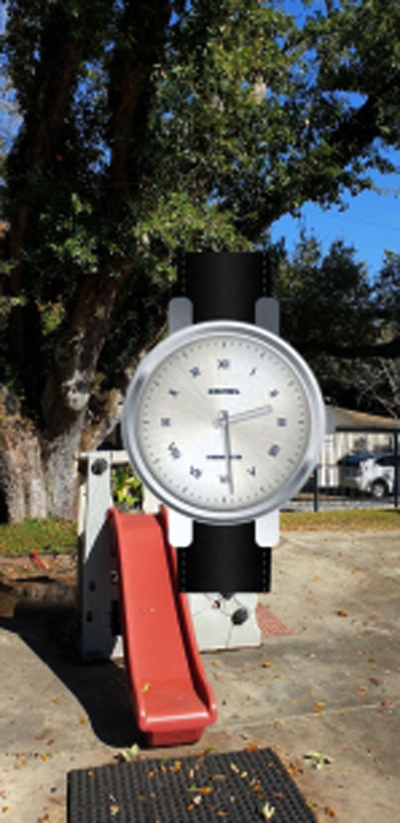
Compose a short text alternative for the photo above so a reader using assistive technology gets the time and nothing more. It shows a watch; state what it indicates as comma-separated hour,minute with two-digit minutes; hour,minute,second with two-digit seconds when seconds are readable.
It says 2,29
